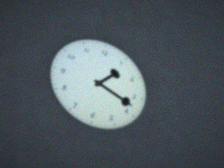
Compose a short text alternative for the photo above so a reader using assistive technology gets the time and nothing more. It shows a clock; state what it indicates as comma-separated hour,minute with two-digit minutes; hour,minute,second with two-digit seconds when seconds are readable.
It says 1,18
